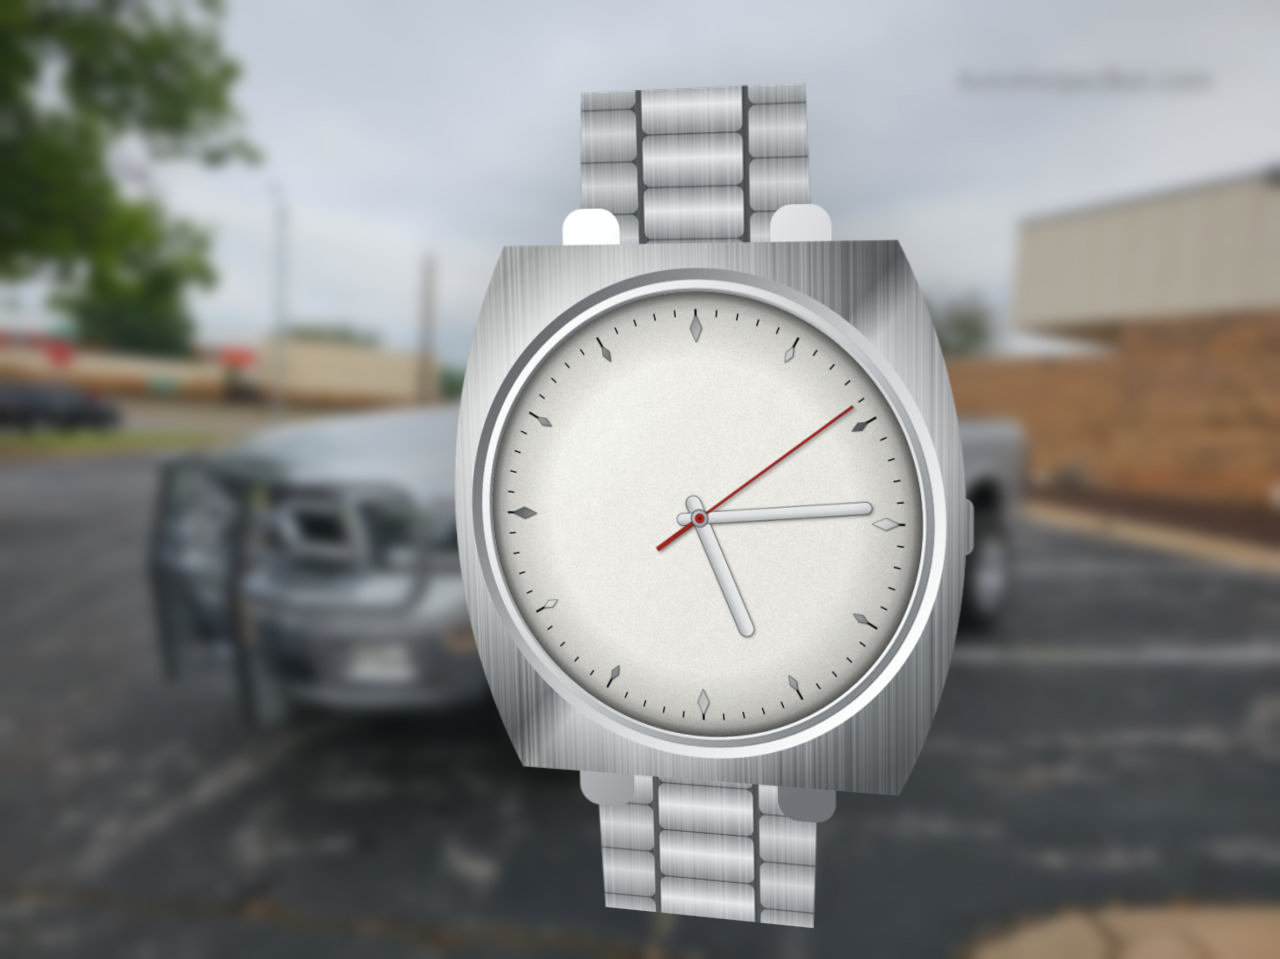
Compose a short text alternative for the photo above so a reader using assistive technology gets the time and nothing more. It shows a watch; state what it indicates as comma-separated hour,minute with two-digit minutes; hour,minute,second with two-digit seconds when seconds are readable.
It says 5,14,09
